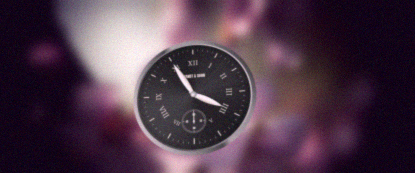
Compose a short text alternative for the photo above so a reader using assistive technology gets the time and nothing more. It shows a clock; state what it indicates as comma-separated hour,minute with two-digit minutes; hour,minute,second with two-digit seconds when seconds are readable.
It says 3,55
